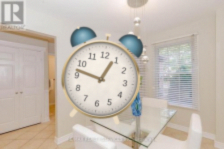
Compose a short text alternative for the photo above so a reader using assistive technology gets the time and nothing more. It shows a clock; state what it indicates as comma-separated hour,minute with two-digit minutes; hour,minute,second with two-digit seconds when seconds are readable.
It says 12,47
